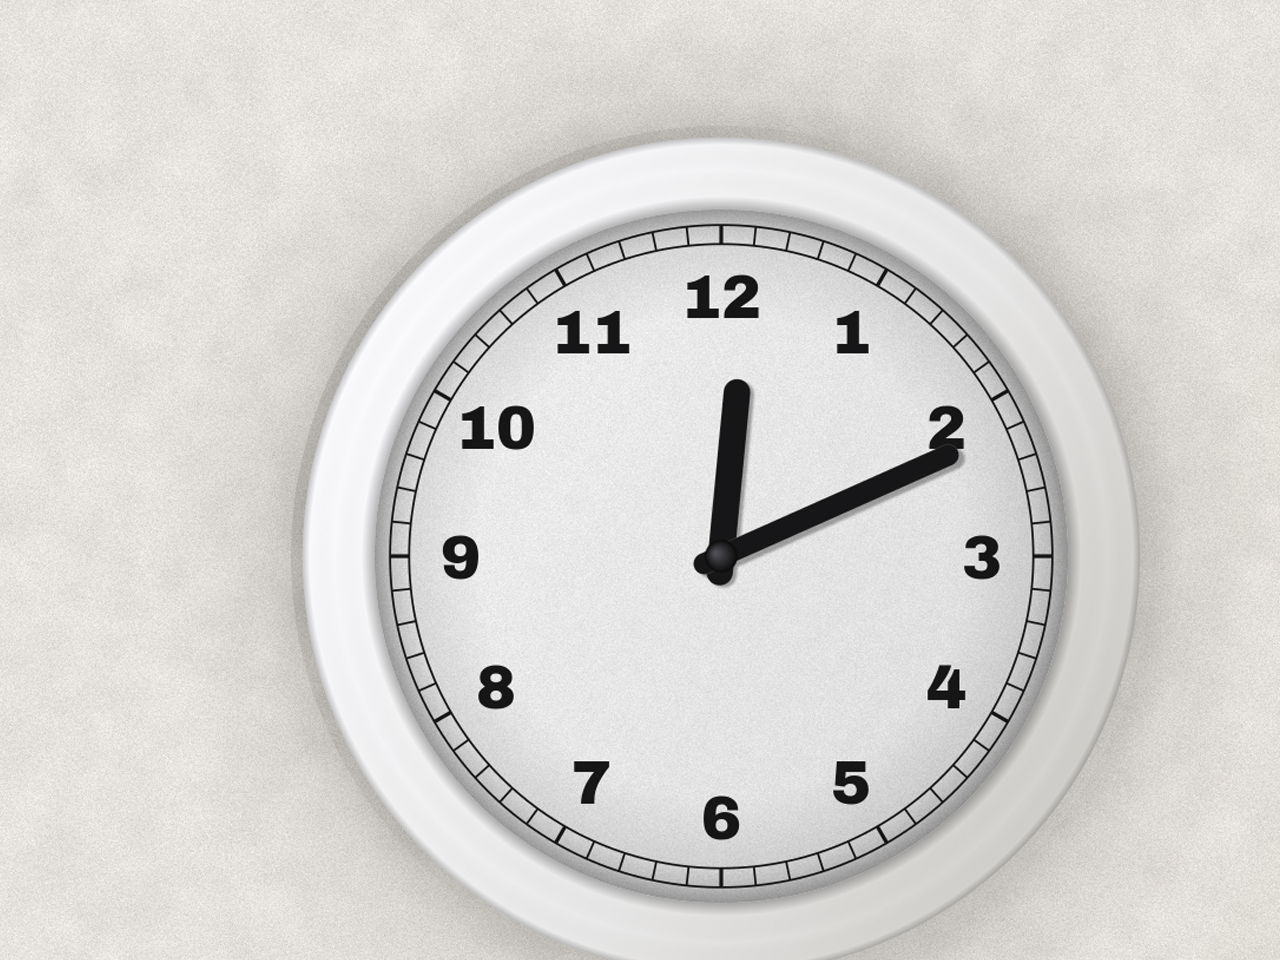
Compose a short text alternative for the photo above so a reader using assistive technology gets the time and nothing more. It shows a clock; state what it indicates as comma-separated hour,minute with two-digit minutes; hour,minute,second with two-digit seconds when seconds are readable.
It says 12,11
